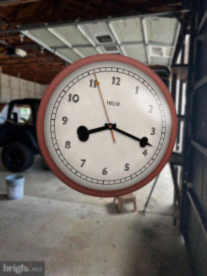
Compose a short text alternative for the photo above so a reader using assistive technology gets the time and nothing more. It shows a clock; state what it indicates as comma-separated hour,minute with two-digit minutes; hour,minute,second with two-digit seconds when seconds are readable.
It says 8,17,56
